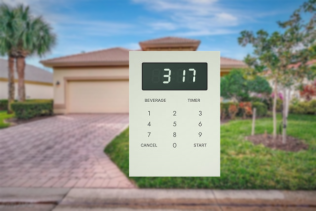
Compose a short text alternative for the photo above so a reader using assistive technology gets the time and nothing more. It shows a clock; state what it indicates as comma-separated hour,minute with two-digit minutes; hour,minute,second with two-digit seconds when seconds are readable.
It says 3,17
